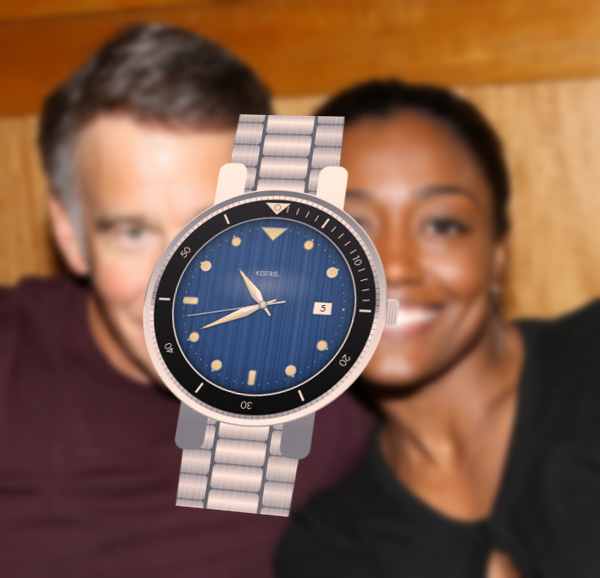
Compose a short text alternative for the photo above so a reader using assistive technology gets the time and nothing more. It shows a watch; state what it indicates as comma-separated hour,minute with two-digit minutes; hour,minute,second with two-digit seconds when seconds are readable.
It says 10,40,43
